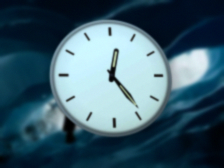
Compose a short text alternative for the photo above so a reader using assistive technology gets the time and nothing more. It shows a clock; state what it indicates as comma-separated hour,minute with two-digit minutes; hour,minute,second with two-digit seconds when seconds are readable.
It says 12,24
